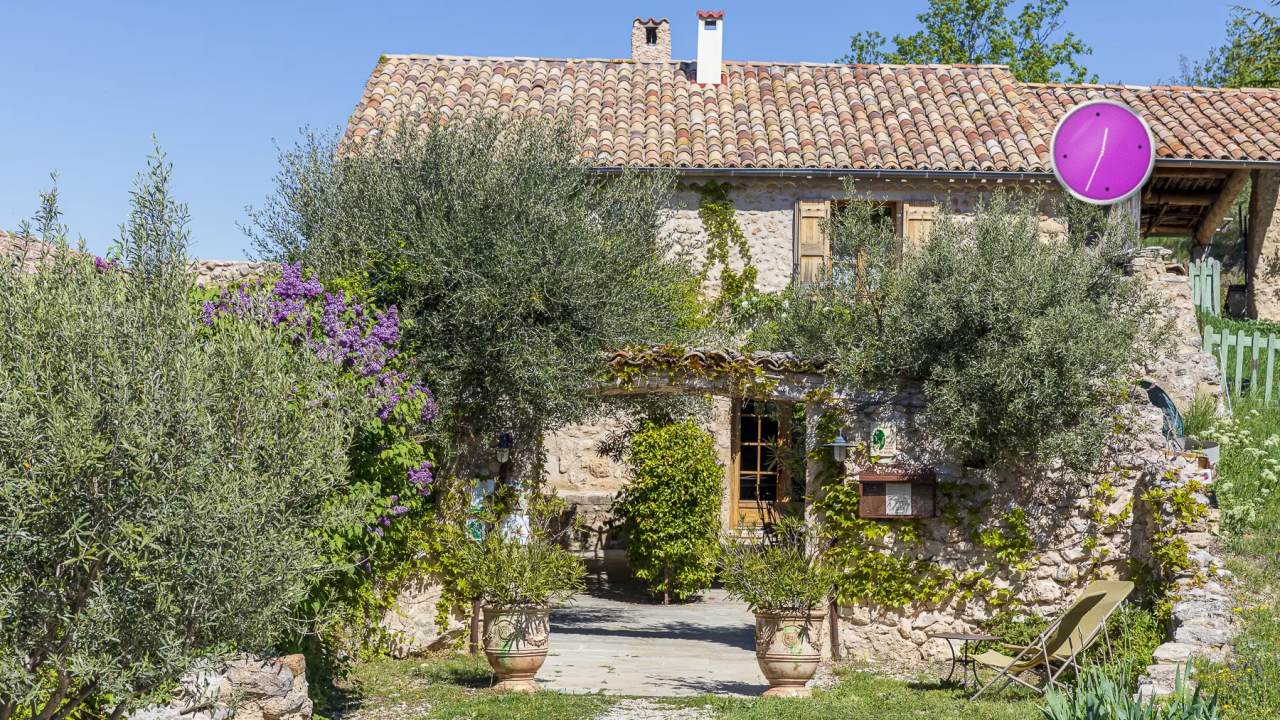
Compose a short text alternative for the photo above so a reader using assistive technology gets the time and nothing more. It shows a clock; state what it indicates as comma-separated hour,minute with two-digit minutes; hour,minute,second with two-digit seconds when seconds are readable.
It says 12,35
